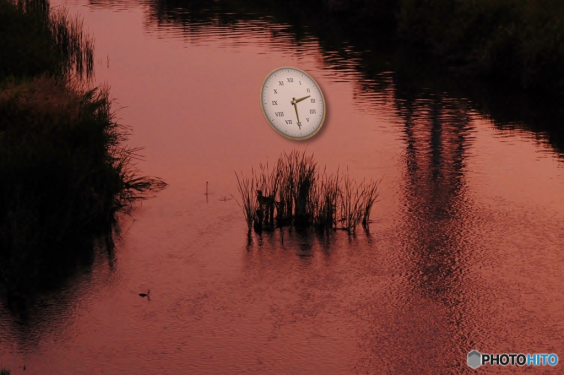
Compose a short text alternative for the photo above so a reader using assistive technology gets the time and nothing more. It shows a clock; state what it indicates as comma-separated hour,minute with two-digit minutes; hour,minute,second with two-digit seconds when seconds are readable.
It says 2,30
